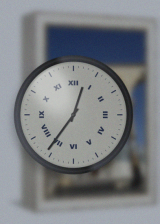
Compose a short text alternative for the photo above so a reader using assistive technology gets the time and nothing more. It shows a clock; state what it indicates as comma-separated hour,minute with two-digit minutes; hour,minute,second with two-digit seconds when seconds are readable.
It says 12,36
